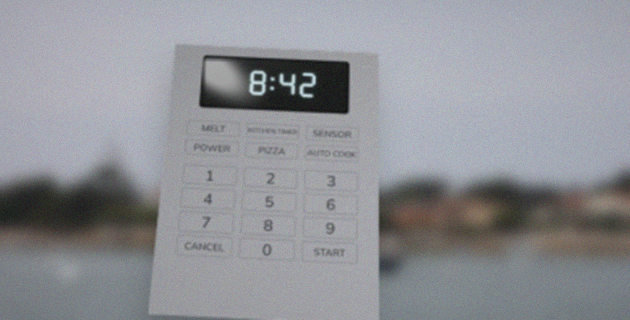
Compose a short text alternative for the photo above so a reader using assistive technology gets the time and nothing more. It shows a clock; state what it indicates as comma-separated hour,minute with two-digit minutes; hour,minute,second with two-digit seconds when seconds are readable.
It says 8,42
